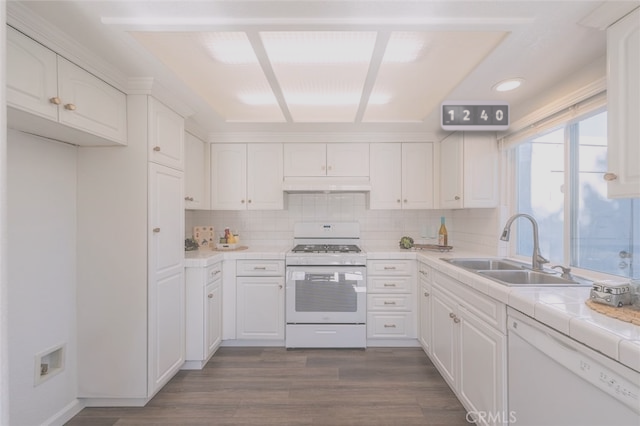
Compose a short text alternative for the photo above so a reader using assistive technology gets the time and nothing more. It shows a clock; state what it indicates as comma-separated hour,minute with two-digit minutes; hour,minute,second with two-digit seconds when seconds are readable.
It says 12,40
